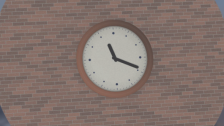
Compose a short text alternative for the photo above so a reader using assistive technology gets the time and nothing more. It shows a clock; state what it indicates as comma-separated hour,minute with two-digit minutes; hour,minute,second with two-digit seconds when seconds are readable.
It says 11,19
